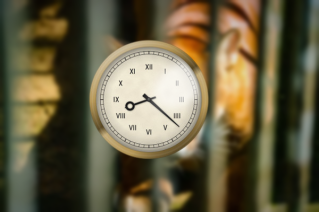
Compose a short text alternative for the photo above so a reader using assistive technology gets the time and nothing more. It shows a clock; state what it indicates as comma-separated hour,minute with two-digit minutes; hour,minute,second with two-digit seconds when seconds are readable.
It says 8,22
